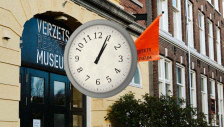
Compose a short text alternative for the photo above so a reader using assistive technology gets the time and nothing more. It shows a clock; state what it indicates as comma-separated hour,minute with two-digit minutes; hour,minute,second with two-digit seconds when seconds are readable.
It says 1,04
